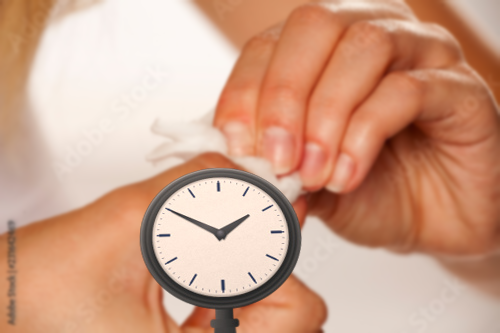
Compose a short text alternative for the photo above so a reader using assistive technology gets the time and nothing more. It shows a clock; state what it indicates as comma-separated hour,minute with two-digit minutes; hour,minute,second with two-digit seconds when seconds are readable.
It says 1,50
